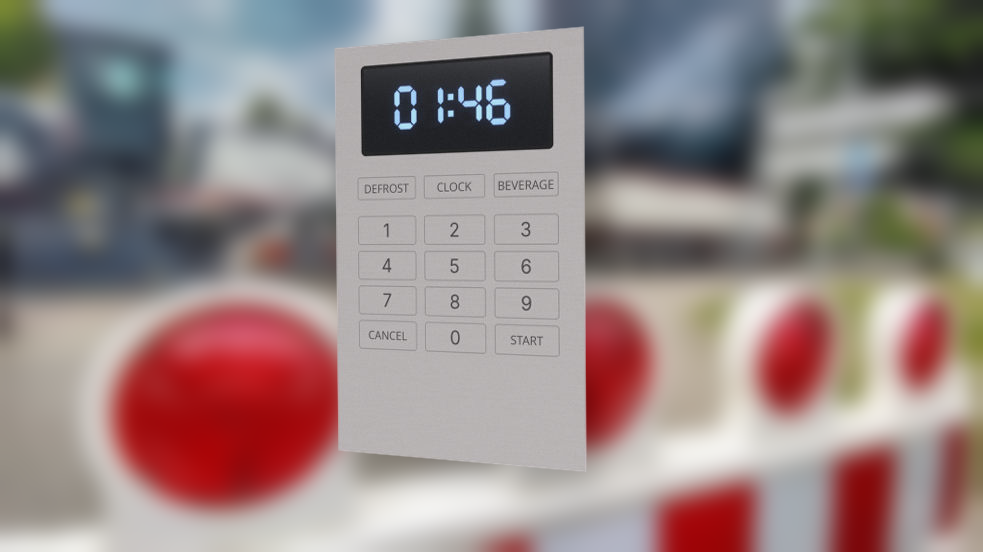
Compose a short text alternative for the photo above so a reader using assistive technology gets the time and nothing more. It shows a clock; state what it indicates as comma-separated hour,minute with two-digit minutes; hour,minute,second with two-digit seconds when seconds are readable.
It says 1,46
